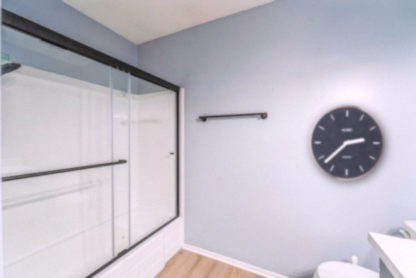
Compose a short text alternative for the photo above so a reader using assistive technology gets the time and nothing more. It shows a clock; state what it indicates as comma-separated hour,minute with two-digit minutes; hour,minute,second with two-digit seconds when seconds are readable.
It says 2,38
